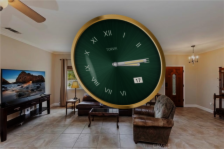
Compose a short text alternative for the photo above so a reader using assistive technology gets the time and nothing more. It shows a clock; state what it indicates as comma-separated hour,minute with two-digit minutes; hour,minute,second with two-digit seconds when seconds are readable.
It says 3,15
